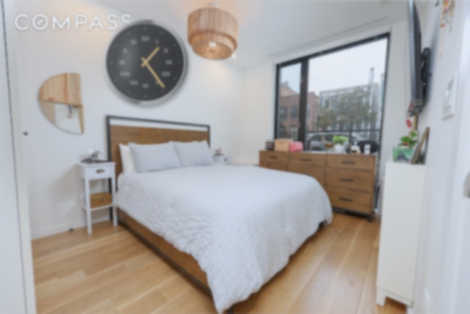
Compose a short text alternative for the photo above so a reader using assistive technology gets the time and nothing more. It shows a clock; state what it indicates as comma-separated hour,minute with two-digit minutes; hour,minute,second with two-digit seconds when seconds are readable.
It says 1,24
